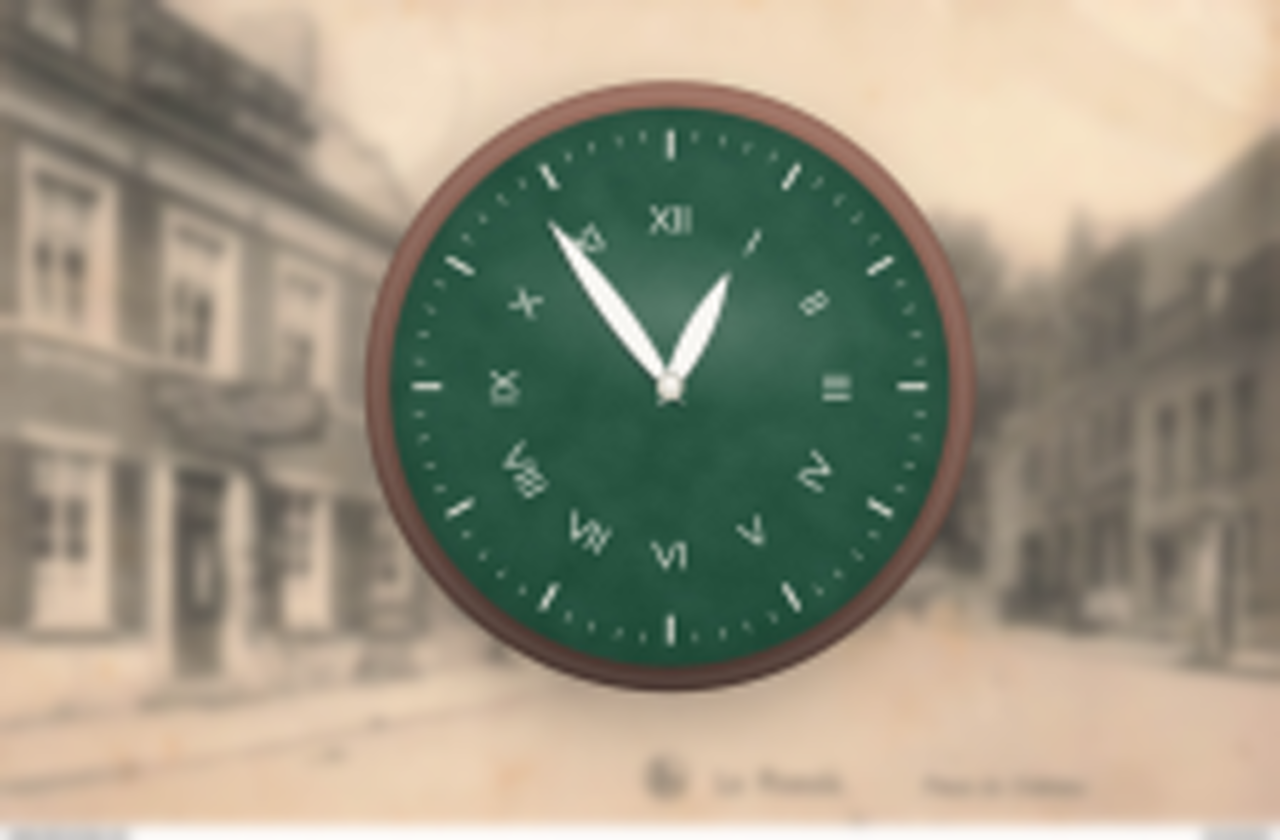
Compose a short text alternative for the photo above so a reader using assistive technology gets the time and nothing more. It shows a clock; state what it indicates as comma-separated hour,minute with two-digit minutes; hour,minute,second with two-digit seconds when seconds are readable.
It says 12,54
